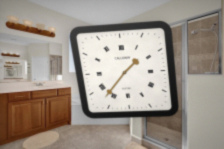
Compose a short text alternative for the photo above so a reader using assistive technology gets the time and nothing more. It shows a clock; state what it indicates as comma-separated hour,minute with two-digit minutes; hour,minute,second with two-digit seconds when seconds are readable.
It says 1,37
